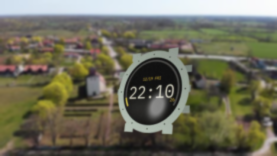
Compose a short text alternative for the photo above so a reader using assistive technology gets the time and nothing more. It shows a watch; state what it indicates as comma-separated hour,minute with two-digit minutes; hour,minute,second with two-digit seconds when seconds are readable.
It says 22,10
